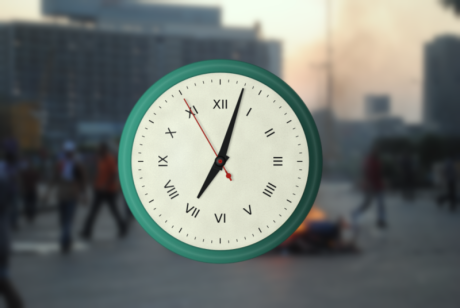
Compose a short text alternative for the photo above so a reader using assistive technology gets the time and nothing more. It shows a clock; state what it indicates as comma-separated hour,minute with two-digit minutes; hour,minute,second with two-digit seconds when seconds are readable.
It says 7,02,55
